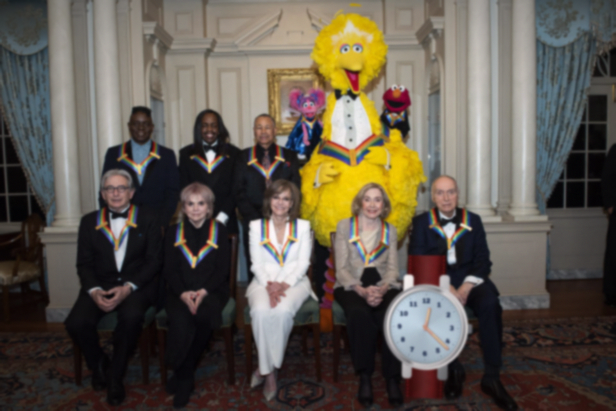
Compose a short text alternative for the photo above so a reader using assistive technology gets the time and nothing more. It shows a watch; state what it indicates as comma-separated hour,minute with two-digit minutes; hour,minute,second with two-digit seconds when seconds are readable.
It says 12,22
